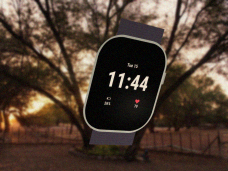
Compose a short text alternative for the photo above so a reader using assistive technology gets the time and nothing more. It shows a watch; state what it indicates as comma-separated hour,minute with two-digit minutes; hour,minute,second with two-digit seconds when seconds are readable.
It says 11,44
